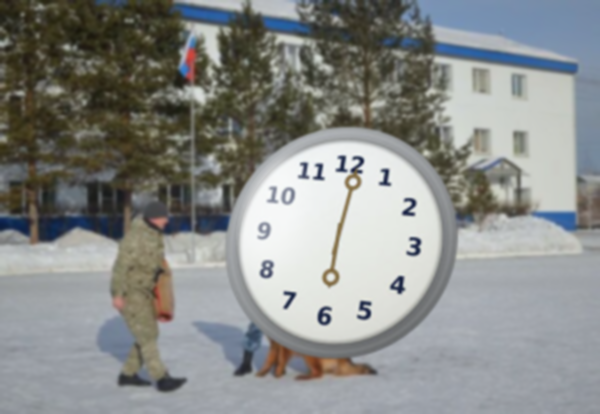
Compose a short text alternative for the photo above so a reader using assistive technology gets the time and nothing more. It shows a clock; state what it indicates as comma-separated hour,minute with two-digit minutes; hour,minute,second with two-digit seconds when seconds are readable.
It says 6,01
